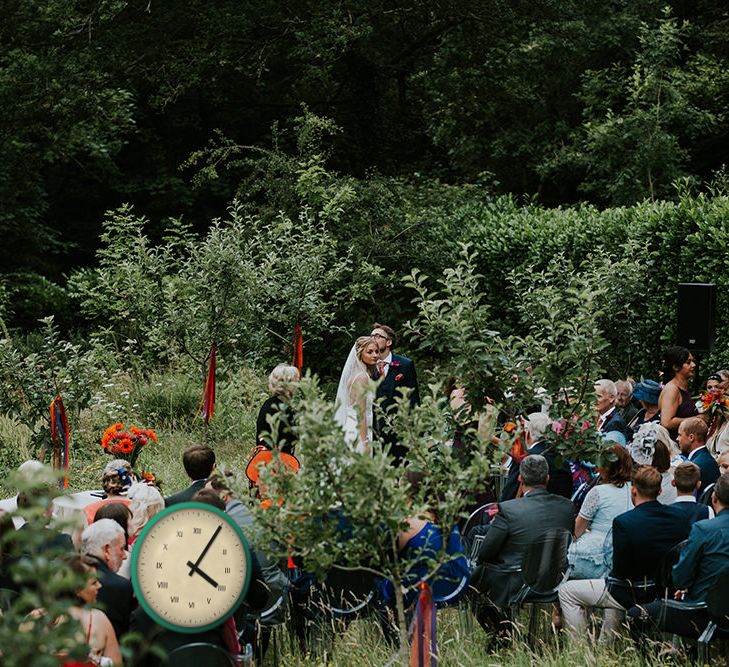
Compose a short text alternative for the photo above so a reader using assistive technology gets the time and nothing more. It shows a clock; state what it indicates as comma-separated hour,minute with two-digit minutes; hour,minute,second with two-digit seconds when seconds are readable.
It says 4,05
